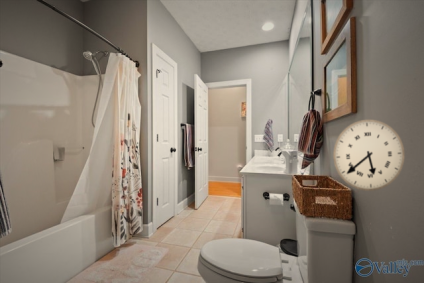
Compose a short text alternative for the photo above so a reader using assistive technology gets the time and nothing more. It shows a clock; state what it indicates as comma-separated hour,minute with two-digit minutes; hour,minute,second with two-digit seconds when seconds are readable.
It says 5,39
